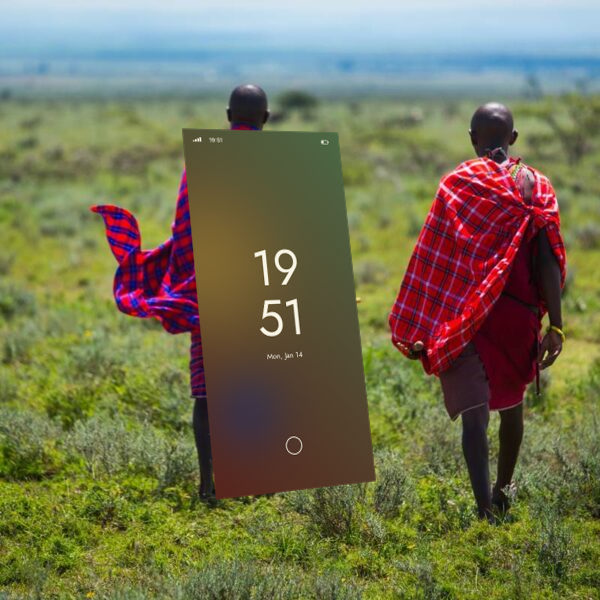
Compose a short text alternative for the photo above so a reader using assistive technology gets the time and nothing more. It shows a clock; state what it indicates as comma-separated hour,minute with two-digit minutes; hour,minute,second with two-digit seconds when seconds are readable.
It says 19,51
